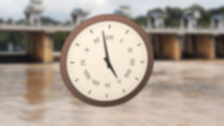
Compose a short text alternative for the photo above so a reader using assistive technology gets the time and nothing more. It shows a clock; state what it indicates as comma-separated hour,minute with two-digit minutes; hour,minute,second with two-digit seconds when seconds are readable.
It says 4,58
